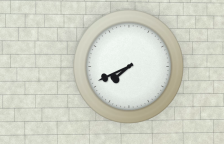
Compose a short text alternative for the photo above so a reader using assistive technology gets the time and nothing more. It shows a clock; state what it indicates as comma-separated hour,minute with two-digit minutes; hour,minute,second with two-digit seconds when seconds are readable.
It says 7,41
